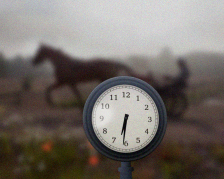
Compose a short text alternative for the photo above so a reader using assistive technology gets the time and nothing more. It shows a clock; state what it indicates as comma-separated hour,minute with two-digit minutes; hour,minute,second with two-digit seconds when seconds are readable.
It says 6,31
